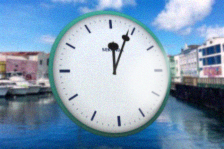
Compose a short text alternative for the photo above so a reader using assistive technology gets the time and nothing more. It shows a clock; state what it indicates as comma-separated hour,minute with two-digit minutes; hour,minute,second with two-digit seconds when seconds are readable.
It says 12,04
